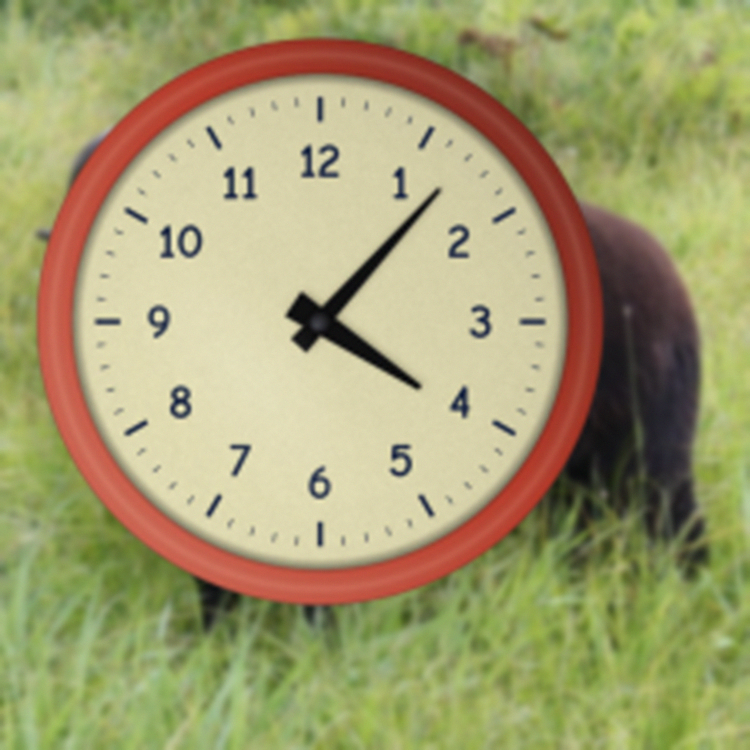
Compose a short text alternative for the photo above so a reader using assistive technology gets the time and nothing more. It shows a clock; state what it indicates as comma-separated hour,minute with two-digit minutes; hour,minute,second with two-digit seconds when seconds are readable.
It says 4,07
